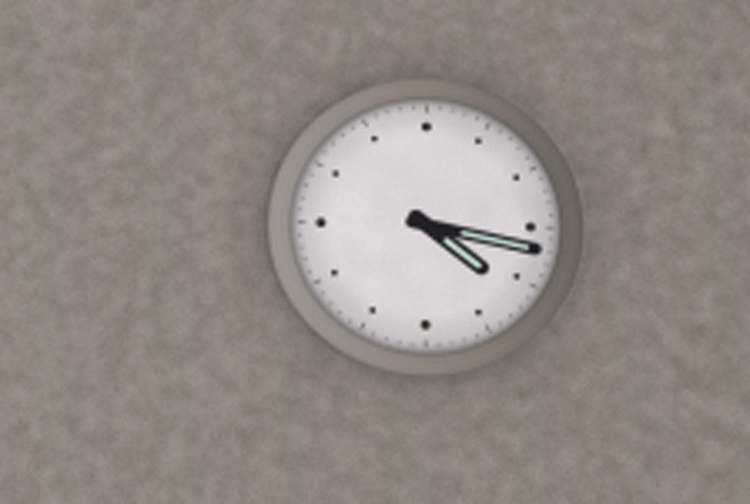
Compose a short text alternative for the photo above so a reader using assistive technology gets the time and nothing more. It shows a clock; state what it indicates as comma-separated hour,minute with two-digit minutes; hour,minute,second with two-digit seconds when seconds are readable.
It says 4,17
